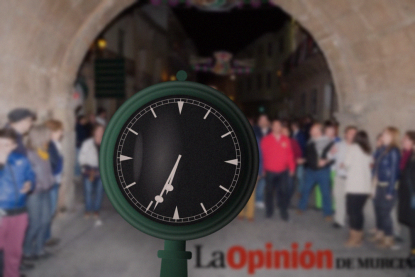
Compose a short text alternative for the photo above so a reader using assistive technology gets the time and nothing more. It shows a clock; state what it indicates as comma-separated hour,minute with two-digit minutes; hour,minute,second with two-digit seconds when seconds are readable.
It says 6,34
